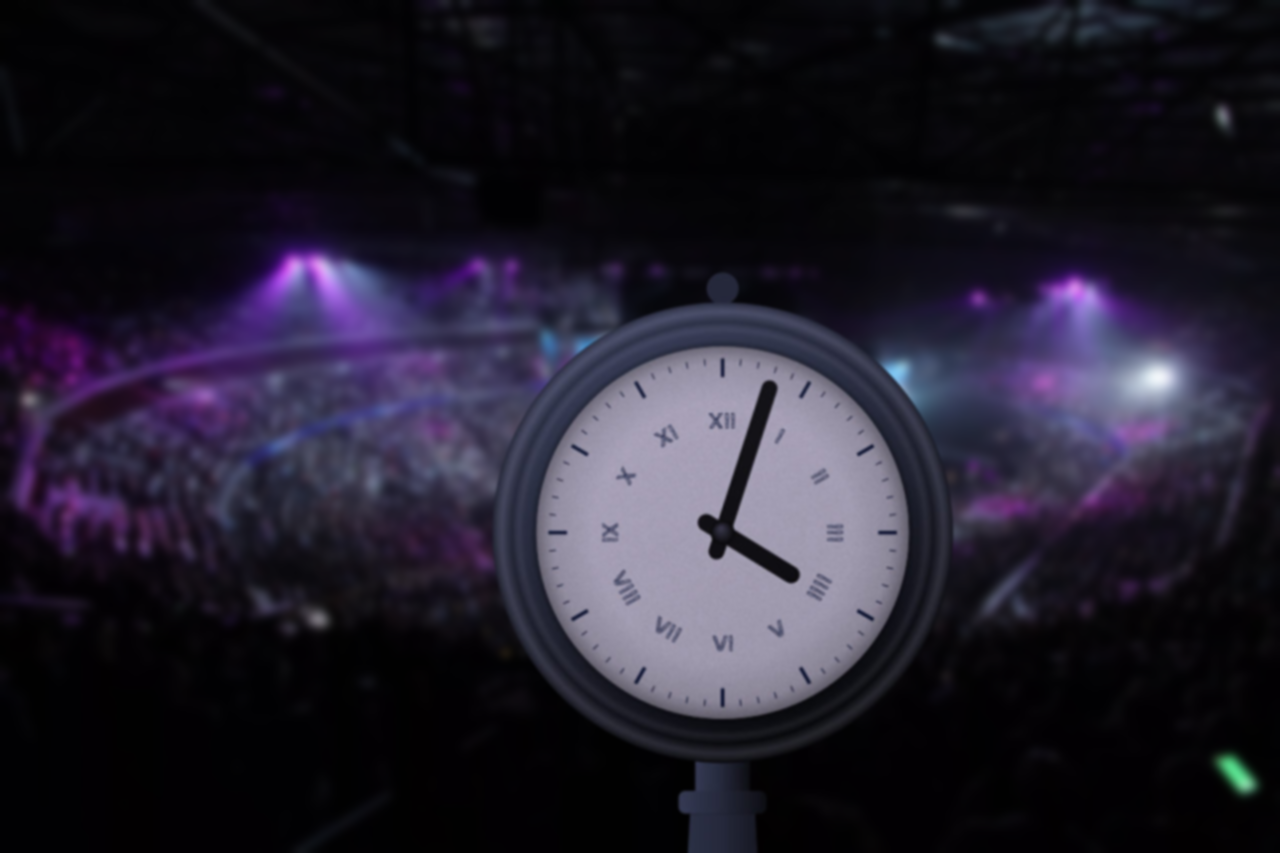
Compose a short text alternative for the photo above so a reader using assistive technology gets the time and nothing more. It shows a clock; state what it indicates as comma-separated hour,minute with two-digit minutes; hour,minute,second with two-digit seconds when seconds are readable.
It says 4,03
